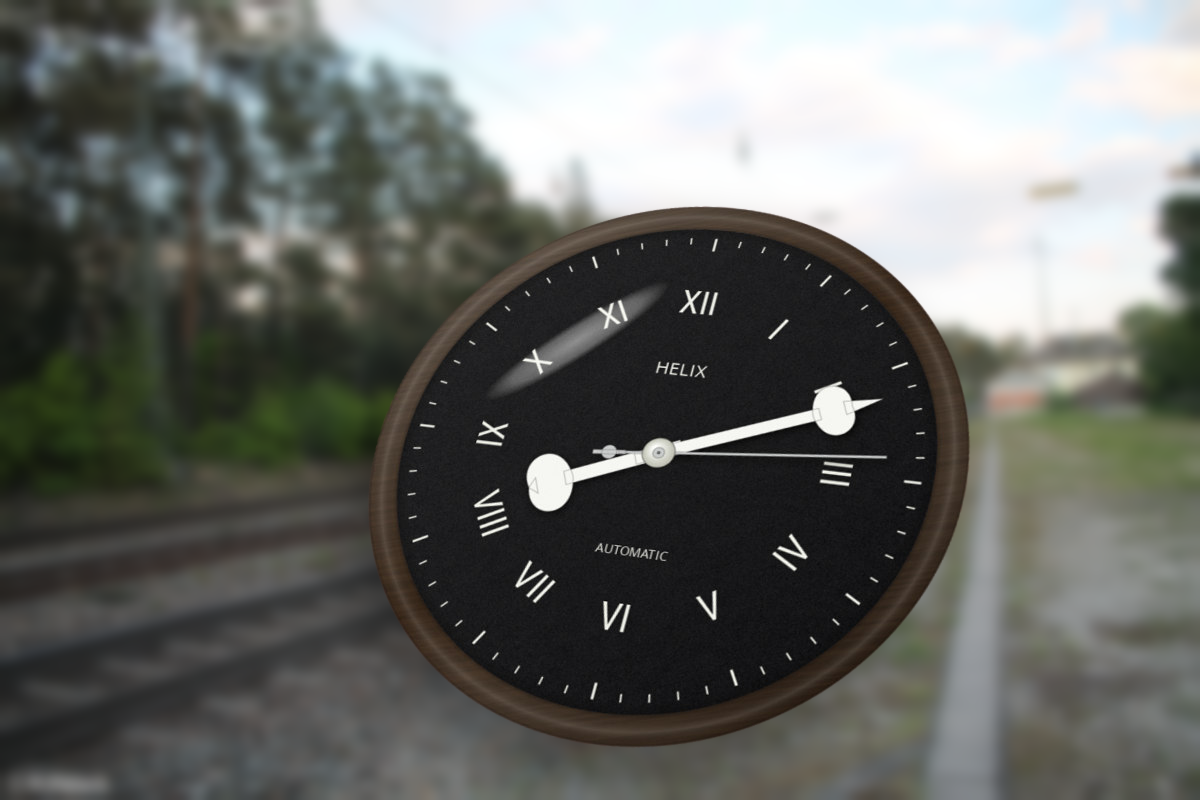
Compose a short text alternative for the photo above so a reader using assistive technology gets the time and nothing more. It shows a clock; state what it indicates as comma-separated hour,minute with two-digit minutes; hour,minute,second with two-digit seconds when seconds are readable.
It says 8,11,14
